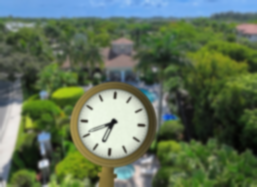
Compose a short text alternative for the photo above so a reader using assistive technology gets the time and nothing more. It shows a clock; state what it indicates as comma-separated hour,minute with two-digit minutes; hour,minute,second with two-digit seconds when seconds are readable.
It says 6,41
